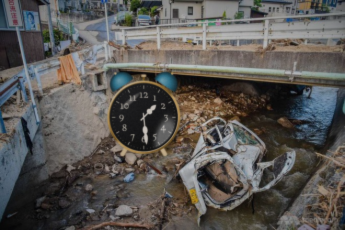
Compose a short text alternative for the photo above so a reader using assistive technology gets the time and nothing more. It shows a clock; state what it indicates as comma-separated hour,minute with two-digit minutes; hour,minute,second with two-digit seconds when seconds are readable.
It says 1,29
